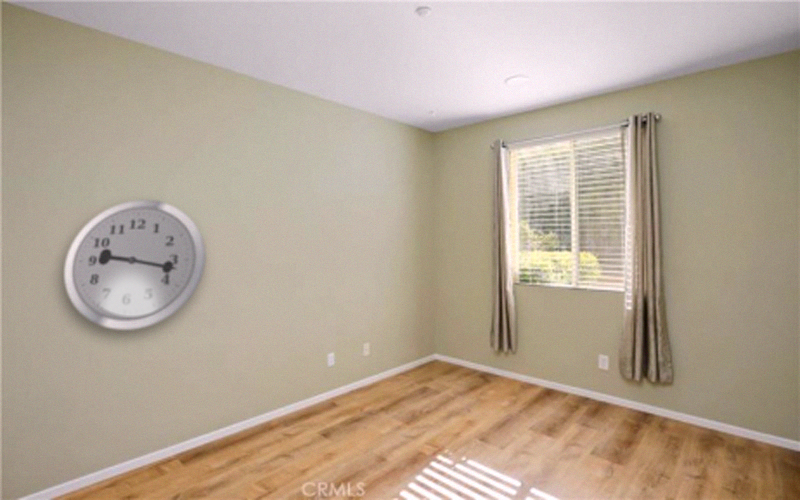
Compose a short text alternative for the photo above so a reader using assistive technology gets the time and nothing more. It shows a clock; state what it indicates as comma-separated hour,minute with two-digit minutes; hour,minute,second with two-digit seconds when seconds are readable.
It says 9,17
